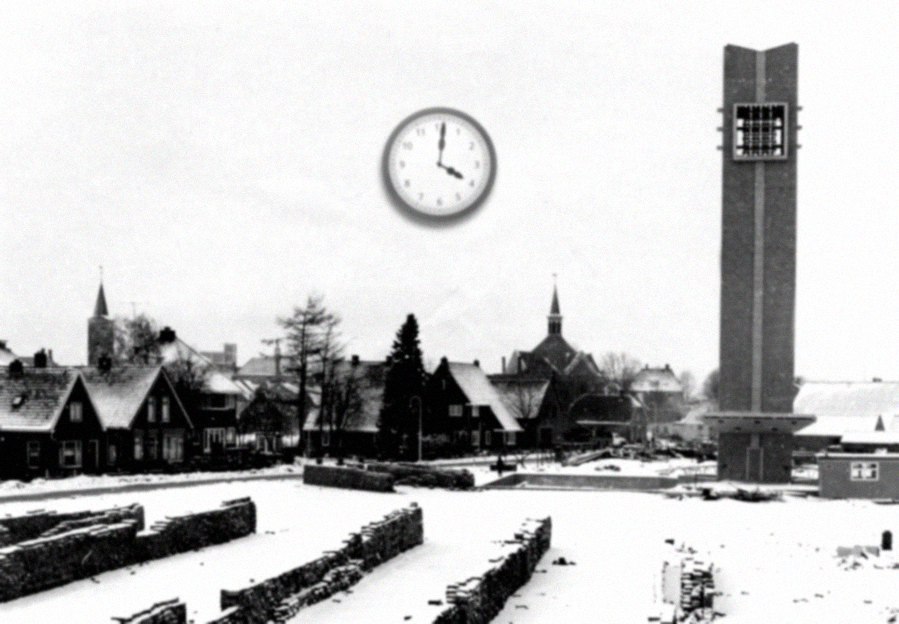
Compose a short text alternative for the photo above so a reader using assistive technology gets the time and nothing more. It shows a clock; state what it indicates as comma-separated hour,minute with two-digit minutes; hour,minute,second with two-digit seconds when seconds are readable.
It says 4,01
